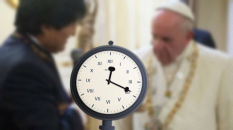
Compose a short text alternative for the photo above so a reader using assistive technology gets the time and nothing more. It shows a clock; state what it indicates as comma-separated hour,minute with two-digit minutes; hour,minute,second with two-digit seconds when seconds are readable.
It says 12,19
